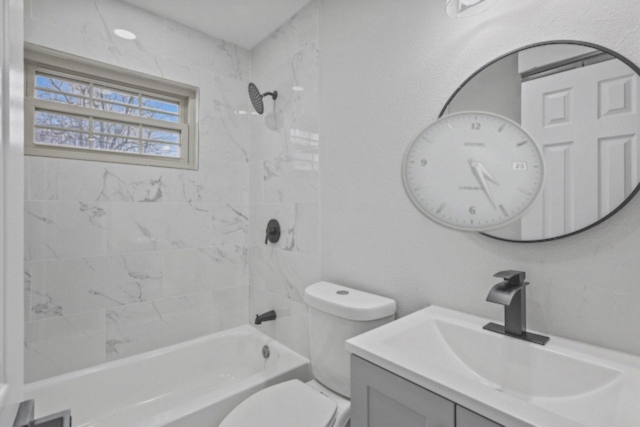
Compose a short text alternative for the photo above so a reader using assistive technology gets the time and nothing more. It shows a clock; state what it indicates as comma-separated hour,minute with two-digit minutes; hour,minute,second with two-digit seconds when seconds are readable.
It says 4,26
